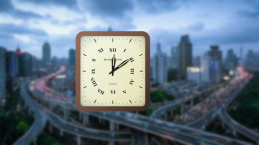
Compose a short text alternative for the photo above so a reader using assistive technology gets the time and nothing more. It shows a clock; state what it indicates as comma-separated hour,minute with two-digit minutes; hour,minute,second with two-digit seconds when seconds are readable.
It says 12,09
